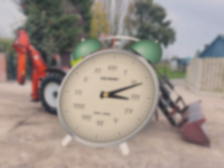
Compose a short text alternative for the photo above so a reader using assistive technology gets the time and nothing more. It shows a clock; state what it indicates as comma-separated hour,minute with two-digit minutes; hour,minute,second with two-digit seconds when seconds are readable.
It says 3,11
